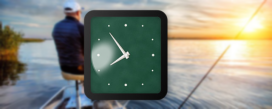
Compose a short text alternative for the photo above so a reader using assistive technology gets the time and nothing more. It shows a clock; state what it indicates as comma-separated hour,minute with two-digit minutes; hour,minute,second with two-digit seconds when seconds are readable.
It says 7,54
